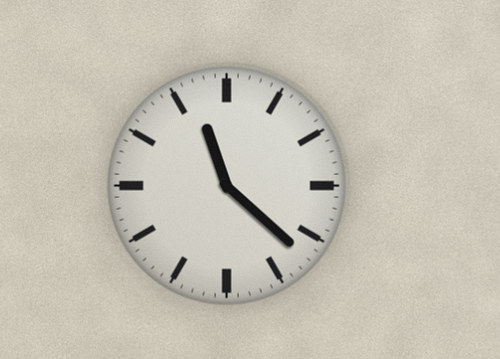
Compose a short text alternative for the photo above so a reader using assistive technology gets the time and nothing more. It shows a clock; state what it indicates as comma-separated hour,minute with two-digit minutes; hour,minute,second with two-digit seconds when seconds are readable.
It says 11,22
